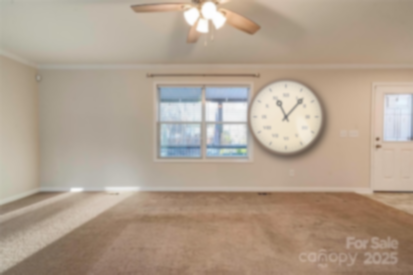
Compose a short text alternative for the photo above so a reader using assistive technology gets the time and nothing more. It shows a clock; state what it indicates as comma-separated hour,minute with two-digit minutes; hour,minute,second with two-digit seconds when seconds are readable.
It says 11,07
